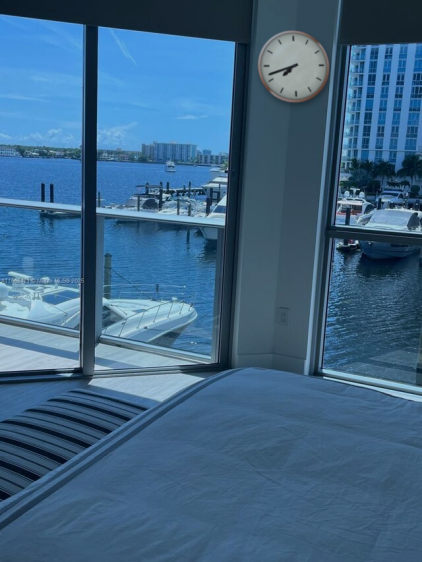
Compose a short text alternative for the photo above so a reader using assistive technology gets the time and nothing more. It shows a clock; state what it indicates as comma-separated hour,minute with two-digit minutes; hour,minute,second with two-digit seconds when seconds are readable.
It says 7,42
